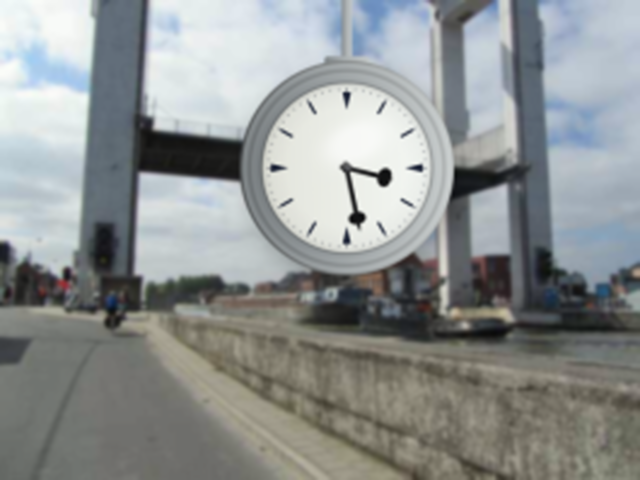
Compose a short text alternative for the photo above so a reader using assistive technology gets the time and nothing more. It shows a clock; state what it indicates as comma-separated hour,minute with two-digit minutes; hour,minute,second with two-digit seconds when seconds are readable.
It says 3,28
